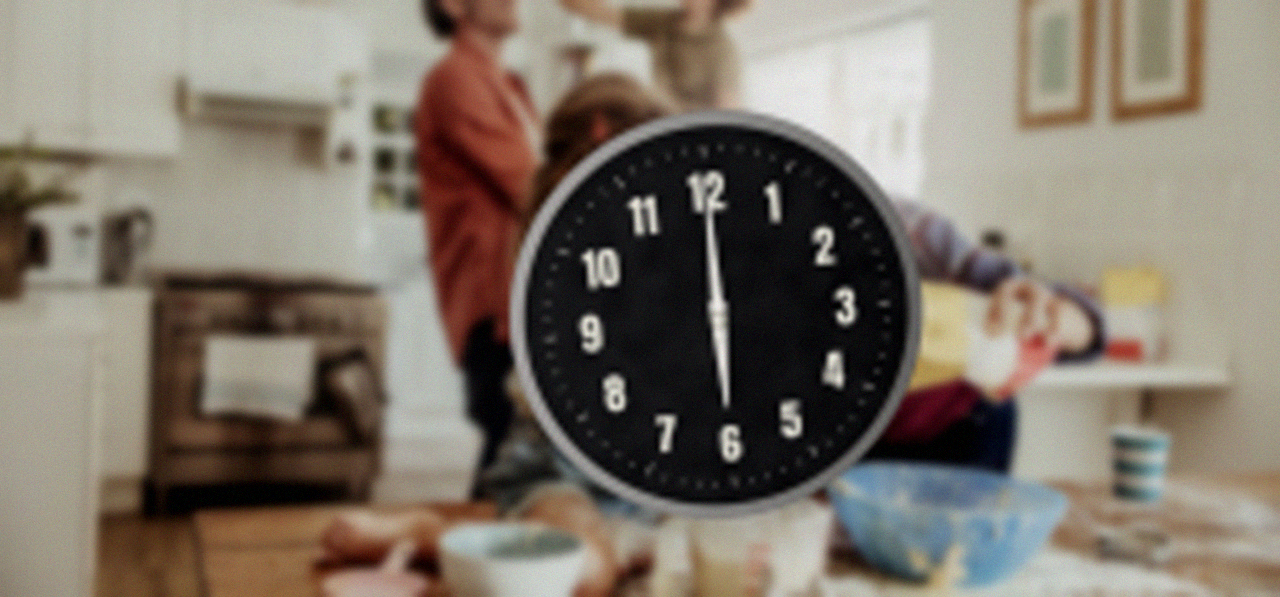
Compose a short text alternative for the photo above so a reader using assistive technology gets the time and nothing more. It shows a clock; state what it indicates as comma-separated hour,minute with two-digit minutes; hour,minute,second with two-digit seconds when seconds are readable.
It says 6,00
